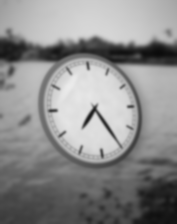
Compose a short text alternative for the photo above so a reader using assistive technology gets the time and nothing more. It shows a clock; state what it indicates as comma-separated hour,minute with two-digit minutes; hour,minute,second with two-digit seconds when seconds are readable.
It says 7,25
